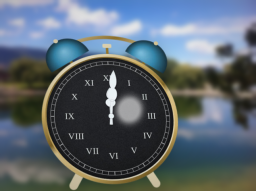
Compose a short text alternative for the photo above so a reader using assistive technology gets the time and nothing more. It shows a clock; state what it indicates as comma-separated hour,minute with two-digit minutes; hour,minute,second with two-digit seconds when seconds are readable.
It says 12,01
